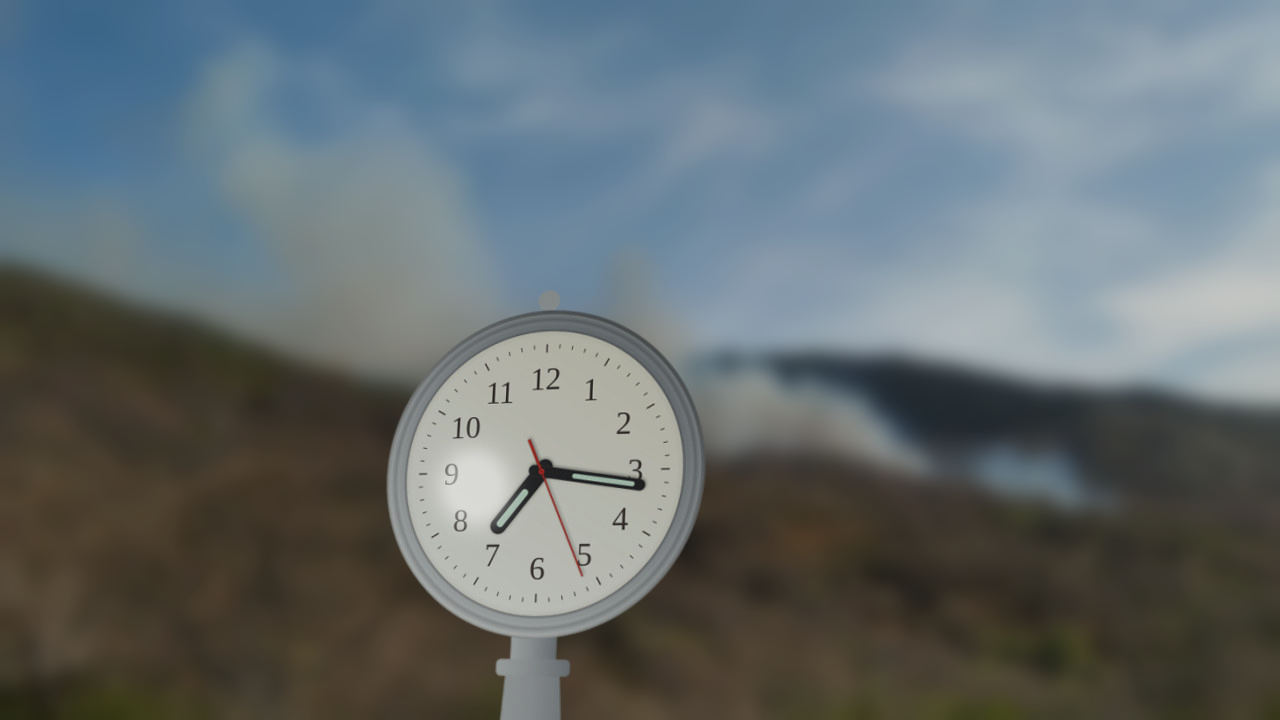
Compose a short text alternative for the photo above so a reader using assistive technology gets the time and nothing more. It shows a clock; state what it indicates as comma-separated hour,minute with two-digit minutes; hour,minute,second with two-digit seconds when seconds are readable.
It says 7,16,26
